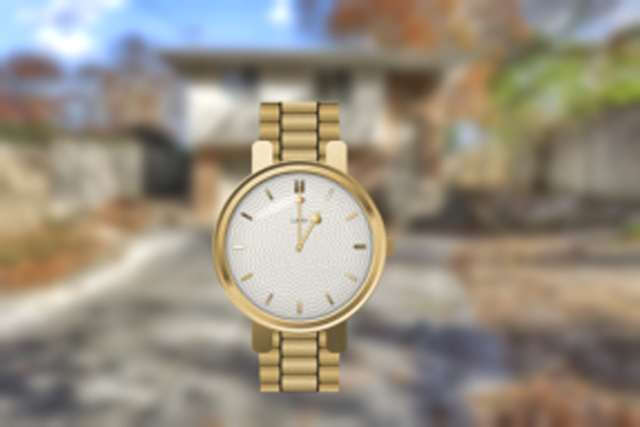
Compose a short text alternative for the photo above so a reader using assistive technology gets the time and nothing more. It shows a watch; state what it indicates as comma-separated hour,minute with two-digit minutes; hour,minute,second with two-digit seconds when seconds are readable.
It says 1,00
